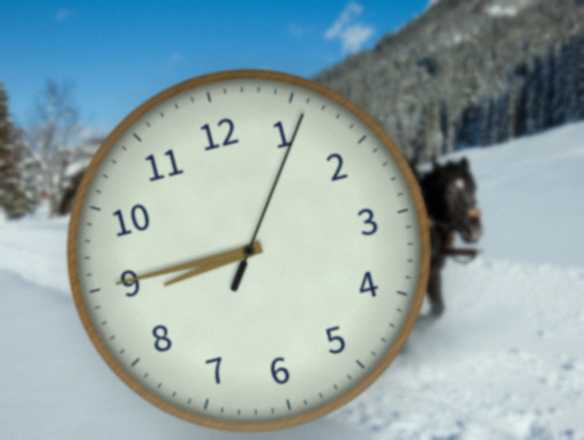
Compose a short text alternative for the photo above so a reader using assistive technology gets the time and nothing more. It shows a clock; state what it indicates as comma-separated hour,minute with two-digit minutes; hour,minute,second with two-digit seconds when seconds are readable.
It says 8,45,06
